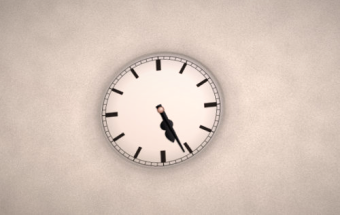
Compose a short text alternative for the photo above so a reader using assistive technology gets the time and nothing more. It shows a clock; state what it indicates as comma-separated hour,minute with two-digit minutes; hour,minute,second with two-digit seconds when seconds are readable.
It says 5,26
